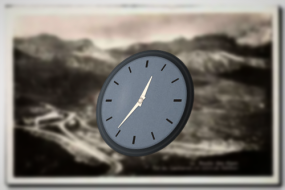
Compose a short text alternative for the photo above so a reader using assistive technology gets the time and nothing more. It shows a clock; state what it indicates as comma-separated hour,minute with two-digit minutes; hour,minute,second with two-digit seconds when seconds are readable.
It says 12,36
